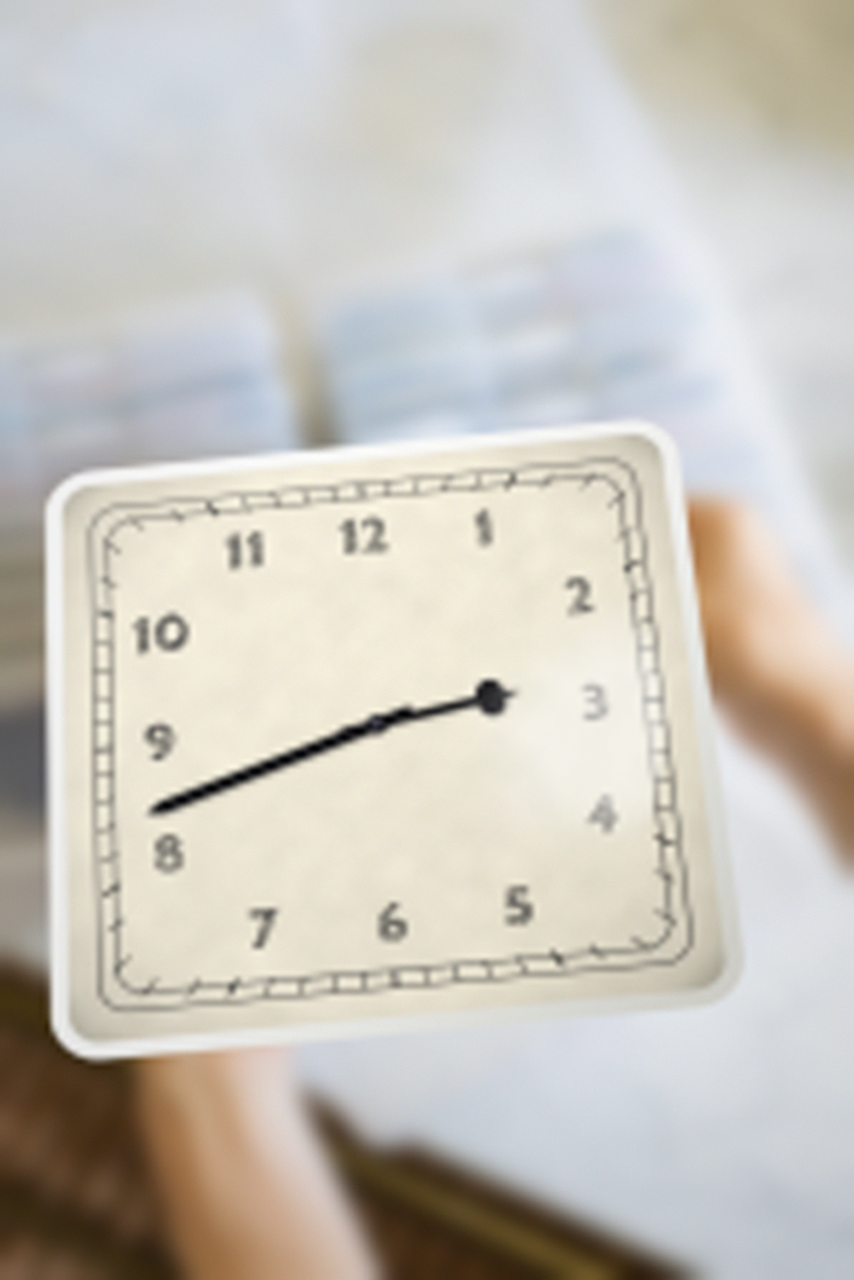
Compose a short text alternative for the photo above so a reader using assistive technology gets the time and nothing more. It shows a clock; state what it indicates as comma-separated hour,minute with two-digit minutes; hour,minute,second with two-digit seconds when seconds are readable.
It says 2,42
